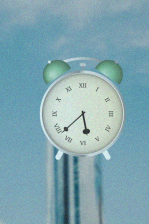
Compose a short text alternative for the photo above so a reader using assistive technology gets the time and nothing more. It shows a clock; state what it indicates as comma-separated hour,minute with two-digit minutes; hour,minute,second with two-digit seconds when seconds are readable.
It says 5,38
